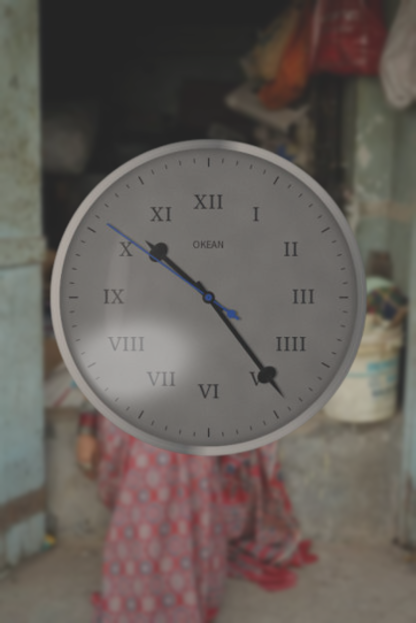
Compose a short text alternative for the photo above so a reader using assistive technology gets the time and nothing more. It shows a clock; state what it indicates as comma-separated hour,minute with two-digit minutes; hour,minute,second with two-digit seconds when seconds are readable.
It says 10,23,51
